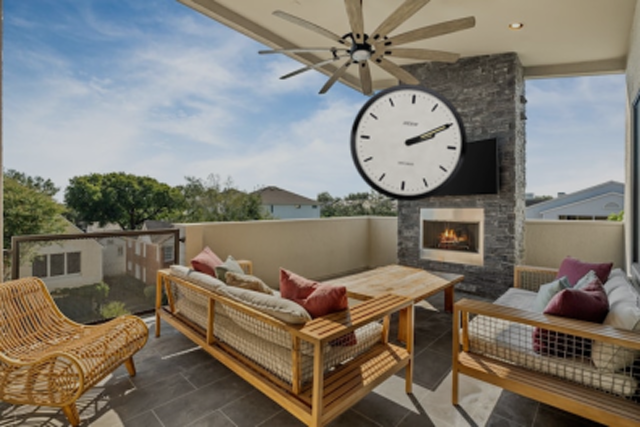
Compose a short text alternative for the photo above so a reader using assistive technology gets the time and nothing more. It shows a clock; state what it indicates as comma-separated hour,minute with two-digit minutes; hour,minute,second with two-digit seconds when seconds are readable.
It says 2,10
